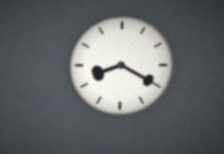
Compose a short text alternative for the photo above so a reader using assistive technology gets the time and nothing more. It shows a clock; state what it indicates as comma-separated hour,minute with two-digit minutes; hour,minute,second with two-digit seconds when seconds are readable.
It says 8,20
